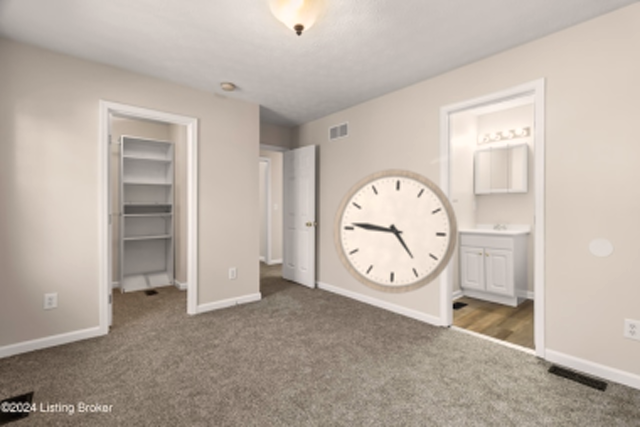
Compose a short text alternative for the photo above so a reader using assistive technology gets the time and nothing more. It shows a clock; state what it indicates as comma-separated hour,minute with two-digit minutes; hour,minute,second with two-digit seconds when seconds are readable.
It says 4,46
